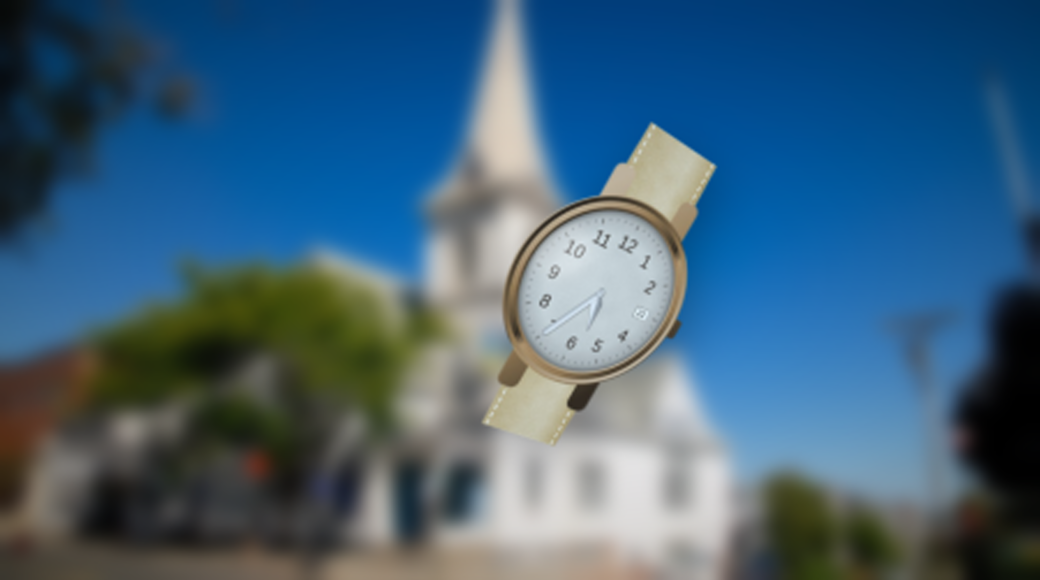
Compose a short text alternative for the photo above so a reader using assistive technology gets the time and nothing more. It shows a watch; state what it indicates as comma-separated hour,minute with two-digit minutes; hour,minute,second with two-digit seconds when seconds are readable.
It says 5,35
